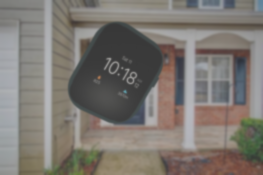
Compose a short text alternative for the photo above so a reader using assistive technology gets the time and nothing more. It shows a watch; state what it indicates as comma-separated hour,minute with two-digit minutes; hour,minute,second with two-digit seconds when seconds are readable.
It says 10,18
